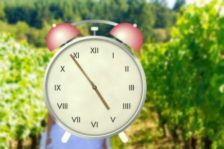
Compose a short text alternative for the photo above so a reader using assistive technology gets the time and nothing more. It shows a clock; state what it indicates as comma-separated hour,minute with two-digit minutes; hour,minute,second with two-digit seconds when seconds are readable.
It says 4,54
